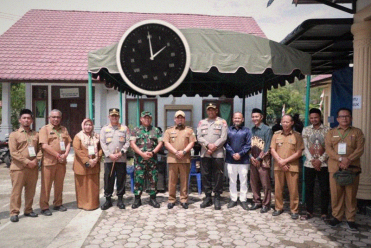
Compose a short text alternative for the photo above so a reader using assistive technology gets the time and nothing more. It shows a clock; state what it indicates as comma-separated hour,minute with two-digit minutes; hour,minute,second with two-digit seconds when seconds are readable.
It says 2,00
